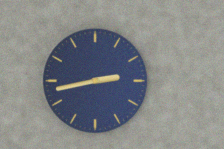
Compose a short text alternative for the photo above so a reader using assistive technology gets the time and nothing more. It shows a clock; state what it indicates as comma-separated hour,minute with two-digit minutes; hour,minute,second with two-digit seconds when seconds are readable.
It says 2,43
